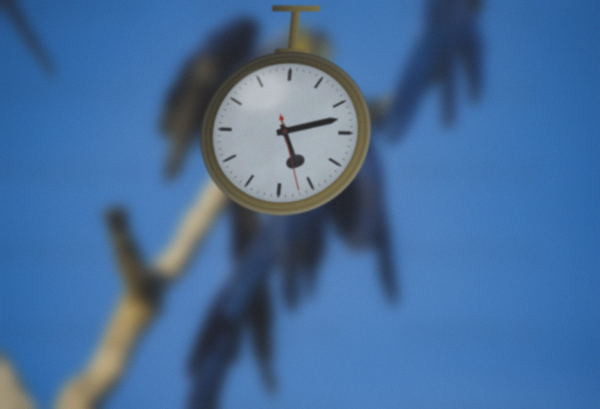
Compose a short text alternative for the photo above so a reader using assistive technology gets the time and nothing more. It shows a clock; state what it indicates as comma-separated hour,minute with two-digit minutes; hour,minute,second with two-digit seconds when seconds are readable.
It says 5,12,27
